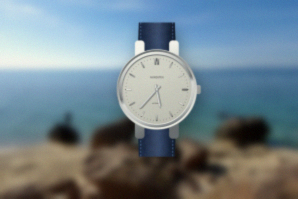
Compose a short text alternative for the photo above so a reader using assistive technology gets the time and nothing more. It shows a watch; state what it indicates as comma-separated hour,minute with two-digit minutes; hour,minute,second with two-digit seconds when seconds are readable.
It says 5,37
